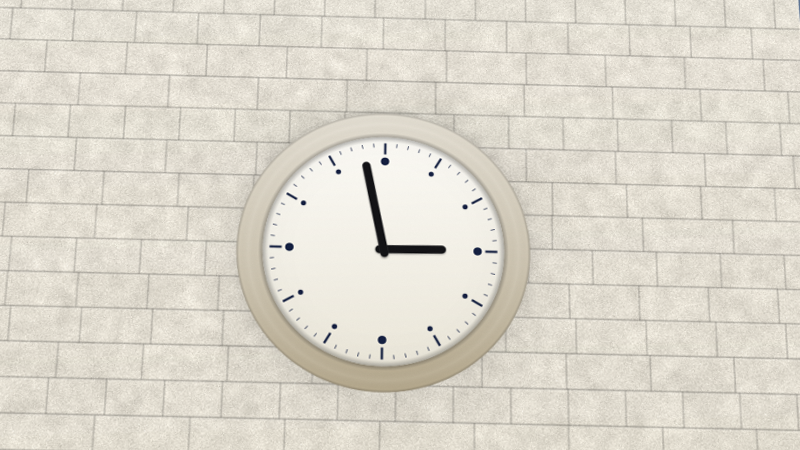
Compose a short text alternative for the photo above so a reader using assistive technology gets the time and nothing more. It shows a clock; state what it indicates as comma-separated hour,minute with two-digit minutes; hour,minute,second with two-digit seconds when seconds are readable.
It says 2,58
